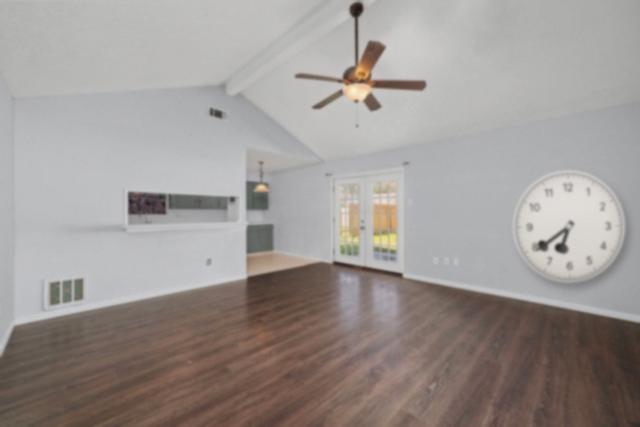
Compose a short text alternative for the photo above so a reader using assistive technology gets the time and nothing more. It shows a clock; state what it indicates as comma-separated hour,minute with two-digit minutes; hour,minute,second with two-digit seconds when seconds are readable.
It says 6,39
